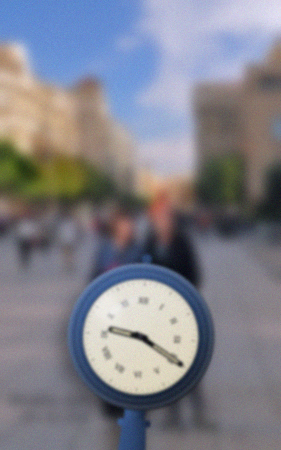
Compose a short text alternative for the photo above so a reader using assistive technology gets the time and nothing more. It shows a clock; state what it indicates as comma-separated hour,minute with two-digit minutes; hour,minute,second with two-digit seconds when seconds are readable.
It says 9,20
